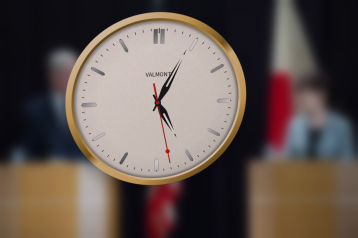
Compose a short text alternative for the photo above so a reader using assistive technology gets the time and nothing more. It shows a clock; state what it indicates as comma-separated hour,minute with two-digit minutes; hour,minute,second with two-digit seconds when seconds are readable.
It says 5,04,28
